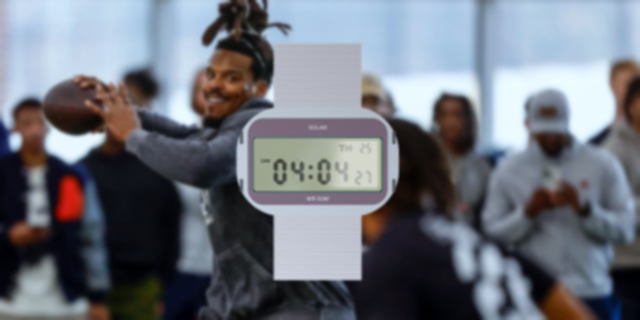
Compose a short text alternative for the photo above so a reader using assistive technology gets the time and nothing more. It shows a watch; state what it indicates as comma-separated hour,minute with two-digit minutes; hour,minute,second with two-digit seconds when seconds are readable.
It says 4,04,27
